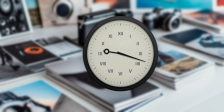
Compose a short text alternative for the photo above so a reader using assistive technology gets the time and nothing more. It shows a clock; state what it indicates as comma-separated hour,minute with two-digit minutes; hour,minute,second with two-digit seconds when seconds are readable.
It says 9,18
